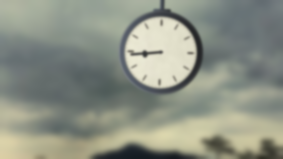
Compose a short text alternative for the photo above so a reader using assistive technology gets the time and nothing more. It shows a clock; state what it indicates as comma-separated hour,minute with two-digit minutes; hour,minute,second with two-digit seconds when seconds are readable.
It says 8,44
